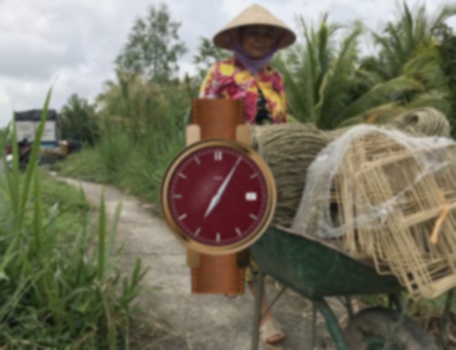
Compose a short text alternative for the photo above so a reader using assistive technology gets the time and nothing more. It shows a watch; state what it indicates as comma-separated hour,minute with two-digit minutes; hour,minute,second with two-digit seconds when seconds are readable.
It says 7,05
